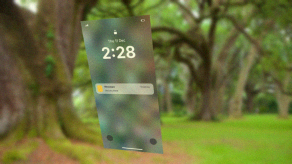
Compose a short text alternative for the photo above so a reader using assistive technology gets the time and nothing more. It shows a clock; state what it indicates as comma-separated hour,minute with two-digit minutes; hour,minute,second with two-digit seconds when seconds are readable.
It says 2,28
